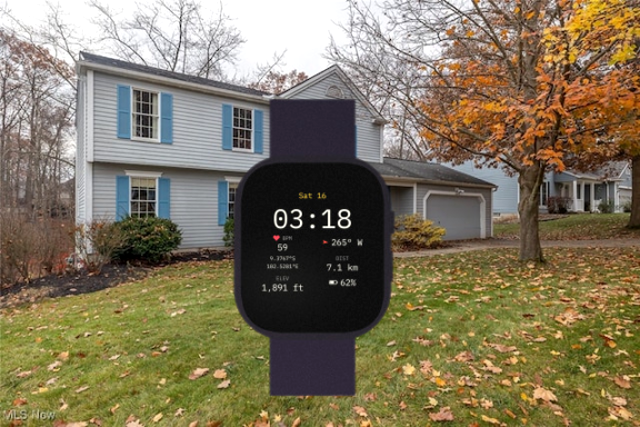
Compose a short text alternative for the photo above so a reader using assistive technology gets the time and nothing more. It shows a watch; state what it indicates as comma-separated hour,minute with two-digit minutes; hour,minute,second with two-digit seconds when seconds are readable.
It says 3,18
